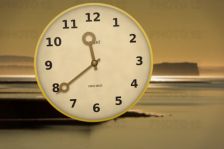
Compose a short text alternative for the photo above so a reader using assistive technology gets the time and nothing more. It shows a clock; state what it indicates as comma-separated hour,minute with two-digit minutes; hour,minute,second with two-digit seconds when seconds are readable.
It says 11,39
